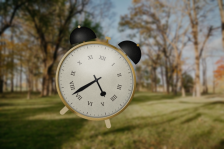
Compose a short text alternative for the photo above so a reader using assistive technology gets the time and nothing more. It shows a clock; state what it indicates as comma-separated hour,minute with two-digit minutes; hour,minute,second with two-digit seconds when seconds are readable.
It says 4,37
